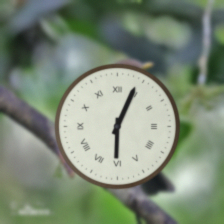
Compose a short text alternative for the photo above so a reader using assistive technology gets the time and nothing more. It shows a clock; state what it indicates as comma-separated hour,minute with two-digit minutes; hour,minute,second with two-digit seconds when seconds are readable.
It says 6,04
